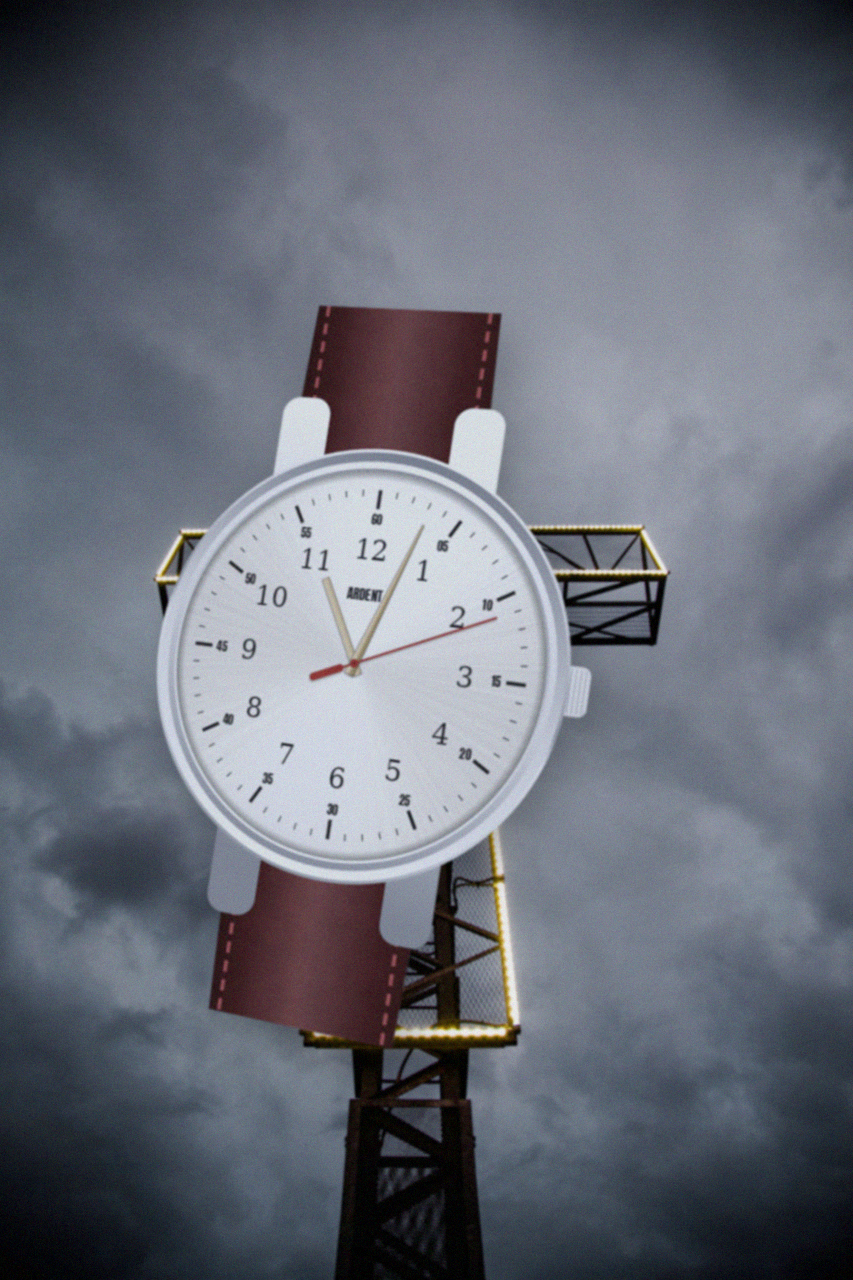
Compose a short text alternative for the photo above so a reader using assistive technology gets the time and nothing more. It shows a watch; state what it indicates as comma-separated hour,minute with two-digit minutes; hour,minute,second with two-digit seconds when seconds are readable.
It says 11,03,11
